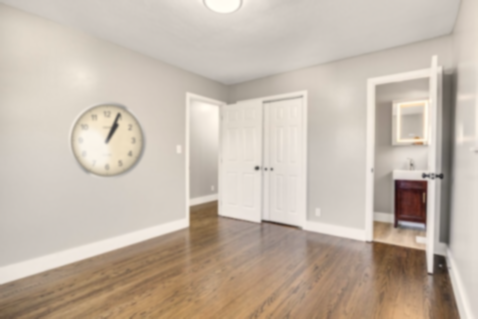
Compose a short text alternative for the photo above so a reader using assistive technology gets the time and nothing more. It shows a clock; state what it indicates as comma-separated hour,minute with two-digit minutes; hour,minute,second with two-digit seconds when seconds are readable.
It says 1,04
